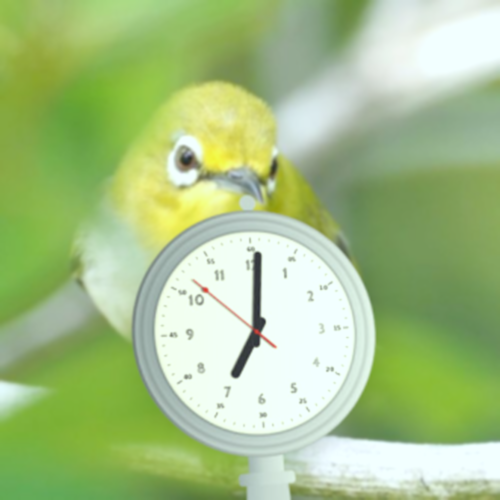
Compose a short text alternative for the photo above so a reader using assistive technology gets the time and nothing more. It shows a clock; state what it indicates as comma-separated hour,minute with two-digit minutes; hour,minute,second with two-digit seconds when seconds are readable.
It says 7,00,52
